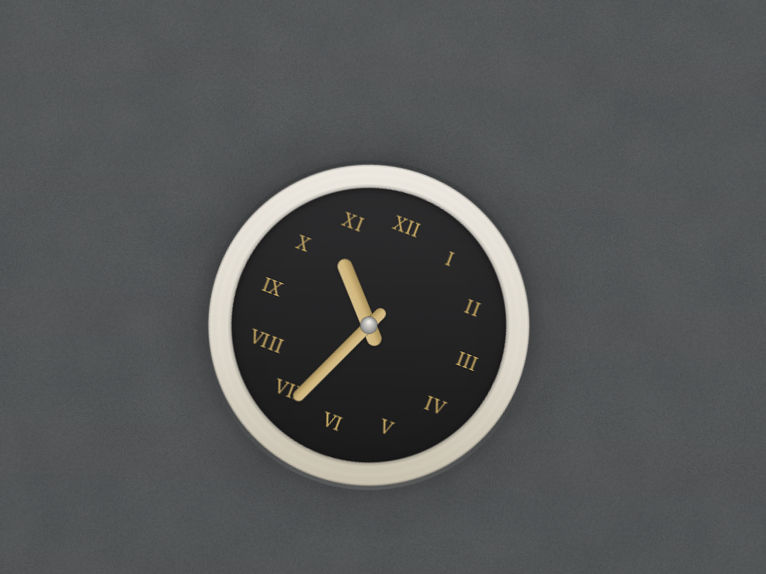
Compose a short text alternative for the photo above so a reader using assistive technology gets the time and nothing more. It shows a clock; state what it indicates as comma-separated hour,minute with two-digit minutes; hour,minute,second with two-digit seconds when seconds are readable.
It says 10,34
